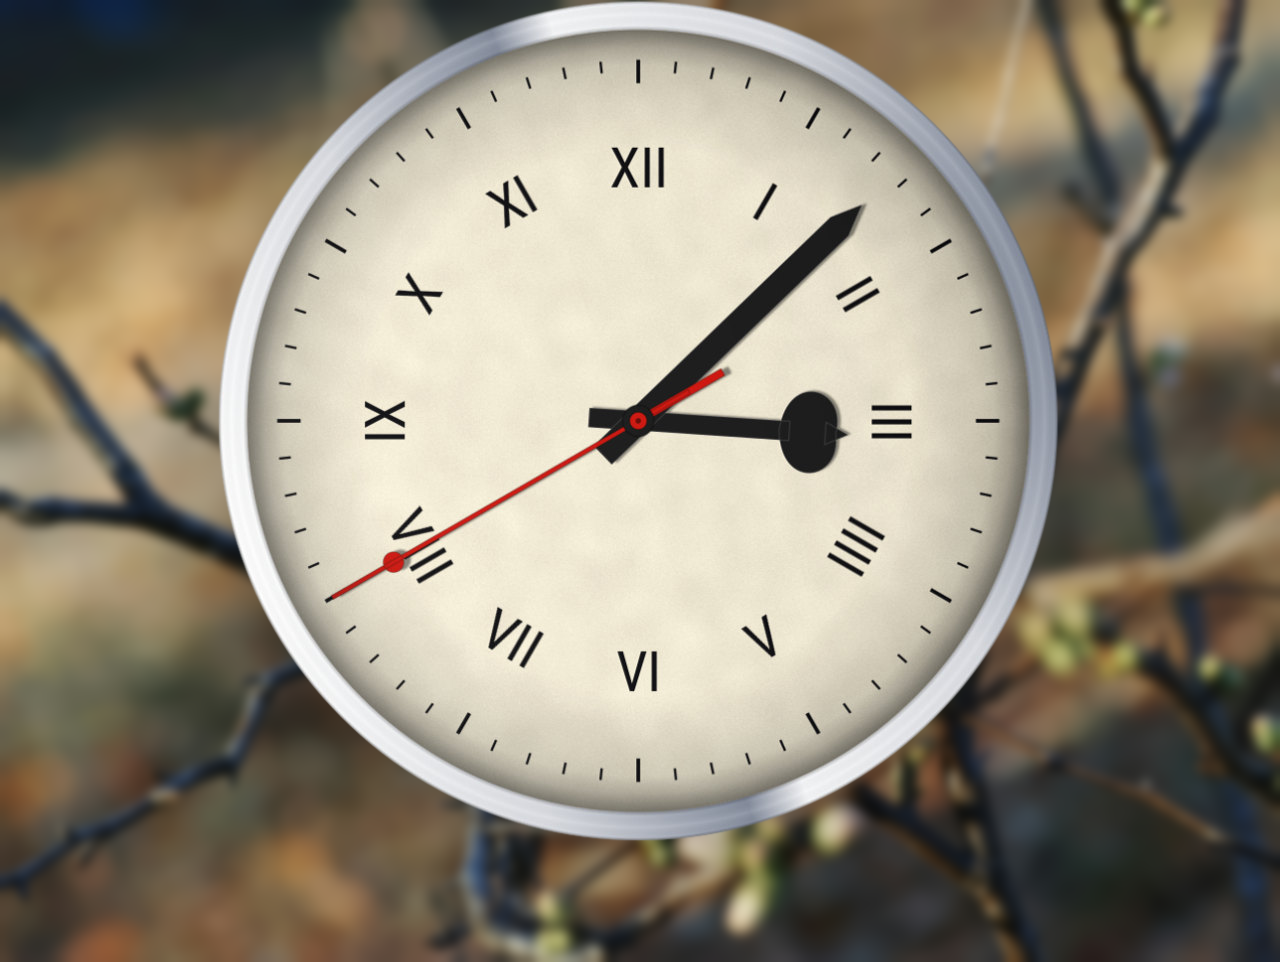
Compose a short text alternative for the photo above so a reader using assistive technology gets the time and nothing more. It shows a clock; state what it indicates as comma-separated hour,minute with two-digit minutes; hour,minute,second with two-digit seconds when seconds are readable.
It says 3,07,40
